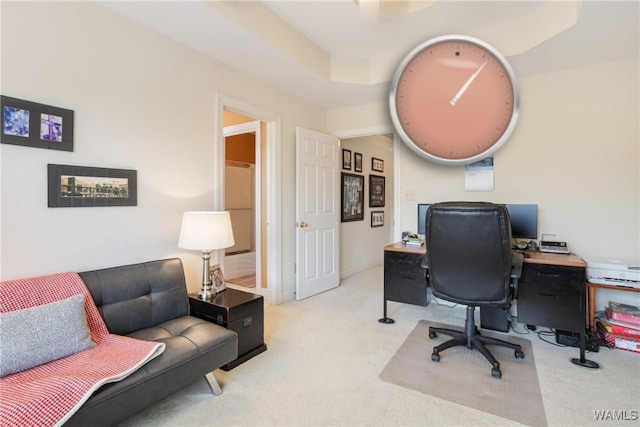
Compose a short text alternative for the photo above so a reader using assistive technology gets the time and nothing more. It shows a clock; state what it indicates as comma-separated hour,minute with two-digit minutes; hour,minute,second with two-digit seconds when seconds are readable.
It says 1,06
